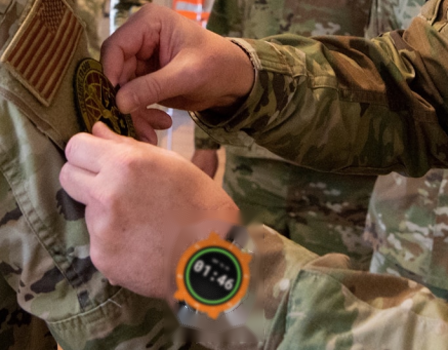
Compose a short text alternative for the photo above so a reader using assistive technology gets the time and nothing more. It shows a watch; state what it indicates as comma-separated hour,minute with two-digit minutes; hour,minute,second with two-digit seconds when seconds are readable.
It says 1,46
